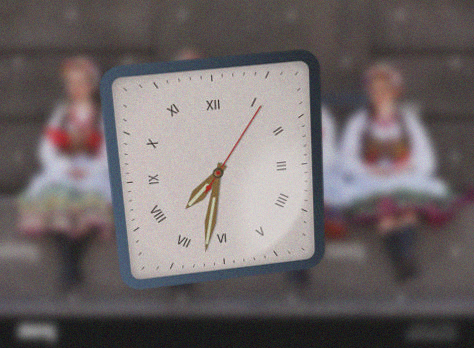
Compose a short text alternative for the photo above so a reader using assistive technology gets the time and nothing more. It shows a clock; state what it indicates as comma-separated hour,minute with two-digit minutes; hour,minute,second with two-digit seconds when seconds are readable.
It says 7,32,06
